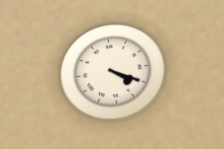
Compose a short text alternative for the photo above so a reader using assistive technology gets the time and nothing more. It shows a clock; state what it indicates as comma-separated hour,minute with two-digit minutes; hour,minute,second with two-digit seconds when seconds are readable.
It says 4,20
